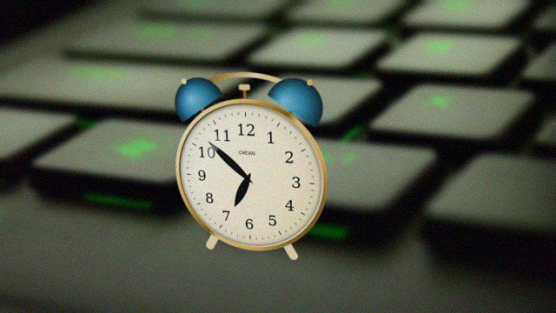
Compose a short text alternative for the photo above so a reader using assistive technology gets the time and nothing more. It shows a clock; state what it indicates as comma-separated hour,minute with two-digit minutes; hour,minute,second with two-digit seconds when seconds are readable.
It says 6,52
